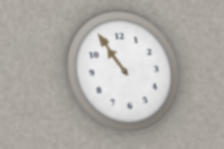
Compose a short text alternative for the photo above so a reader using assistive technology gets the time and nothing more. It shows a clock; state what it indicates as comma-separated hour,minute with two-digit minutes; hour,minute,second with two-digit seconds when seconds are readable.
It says 10,55
